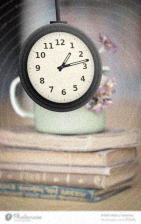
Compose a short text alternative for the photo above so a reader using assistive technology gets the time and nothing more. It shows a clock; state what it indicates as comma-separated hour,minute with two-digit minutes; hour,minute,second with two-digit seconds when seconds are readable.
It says 1,13
